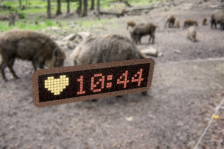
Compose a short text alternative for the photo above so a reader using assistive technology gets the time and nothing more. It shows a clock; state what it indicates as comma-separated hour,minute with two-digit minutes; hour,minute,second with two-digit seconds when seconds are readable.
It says 10,44
